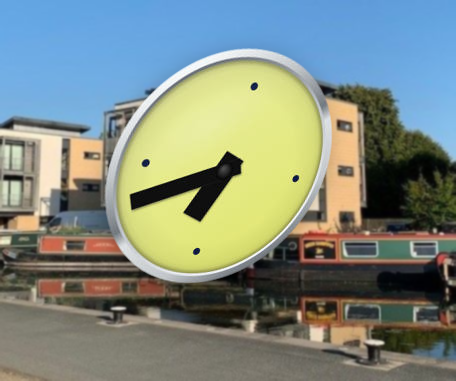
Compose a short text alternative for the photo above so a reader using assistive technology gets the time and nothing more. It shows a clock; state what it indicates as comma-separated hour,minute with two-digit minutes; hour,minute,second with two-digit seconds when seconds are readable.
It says 6,41
